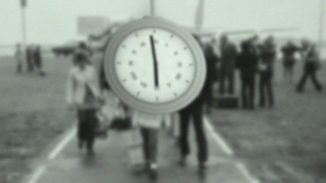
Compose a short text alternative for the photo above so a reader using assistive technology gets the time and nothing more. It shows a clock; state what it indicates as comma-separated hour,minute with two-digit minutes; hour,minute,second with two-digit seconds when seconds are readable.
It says 5,59
